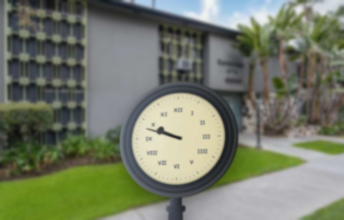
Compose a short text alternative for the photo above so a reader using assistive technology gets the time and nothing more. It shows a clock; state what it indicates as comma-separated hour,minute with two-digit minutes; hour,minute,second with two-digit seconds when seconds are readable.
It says 9,48
